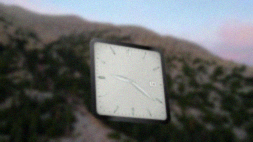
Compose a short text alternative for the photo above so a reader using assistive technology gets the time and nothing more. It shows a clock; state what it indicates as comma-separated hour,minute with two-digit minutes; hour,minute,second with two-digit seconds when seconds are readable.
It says 9,21
